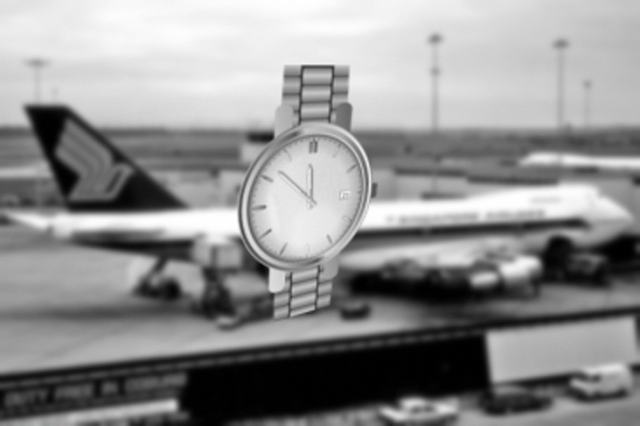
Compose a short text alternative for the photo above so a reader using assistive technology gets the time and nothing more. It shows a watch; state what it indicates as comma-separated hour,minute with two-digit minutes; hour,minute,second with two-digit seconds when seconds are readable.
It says 11,52
